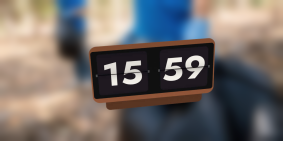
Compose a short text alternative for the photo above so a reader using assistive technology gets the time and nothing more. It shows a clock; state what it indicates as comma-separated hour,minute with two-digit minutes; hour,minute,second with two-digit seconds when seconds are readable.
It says 15,59
